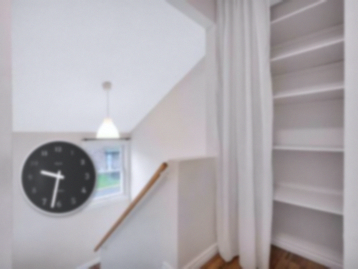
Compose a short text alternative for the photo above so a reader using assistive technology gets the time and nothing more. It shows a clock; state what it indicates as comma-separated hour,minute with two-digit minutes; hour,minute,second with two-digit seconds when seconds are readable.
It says 9,32
